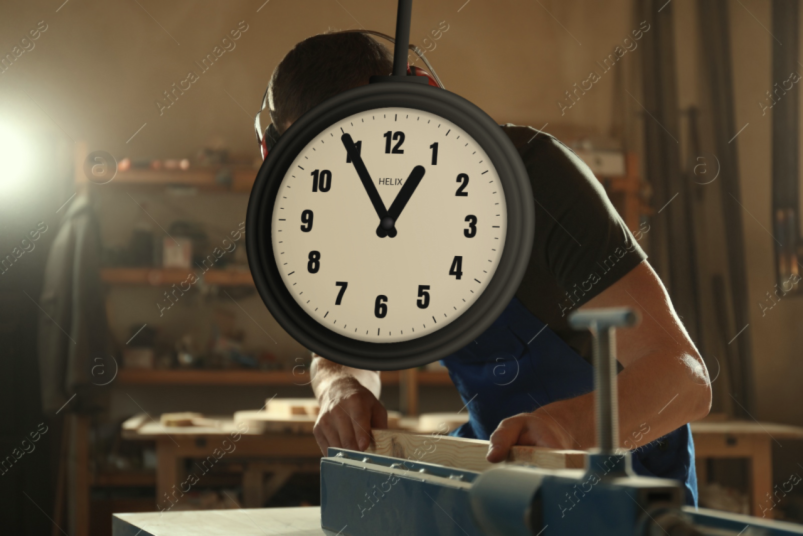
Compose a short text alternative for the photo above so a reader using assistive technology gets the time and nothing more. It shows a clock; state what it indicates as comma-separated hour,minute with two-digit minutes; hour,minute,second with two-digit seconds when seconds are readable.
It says 12,55
